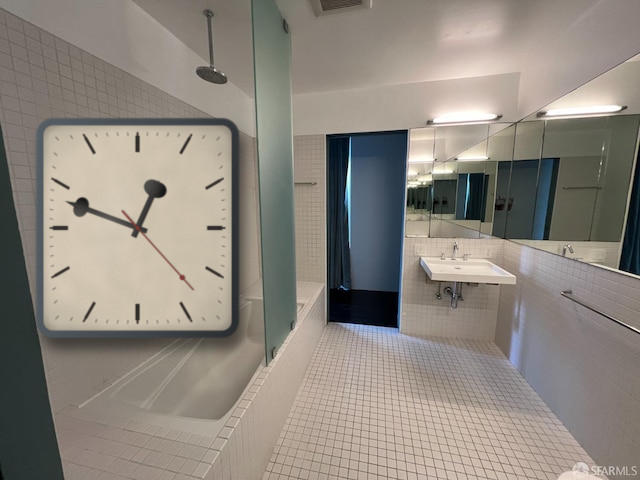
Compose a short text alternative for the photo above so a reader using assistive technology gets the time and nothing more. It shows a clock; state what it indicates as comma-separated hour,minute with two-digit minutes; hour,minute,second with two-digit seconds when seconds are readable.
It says 12,48,23
